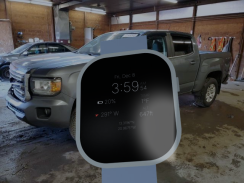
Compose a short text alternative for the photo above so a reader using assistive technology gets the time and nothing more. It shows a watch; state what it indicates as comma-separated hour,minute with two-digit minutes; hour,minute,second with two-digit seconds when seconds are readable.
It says 3,59
